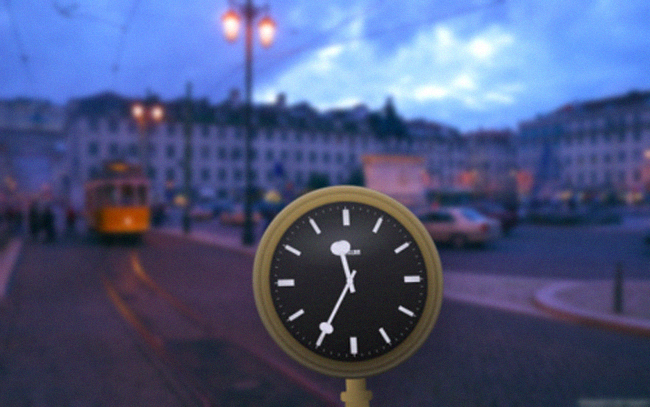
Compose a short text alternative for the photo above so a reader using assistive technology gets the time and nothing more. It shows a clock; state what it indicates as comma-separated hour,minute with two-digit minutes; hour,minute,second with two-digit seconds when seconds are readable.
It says 11,35
